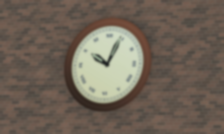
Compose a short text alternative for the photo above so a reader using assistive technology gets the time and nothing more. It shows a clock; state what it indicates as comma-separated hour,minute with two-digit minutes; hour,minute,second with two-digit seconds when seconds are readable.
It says 10,04
